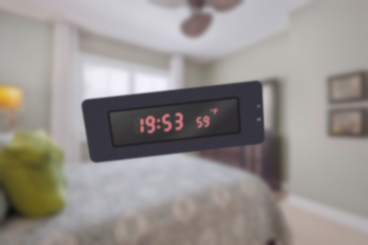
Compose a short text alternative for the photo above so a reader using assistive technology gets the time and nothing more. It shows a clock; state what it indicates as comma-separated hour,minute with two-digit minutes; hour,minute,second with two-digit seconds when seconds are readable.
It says 19,53
